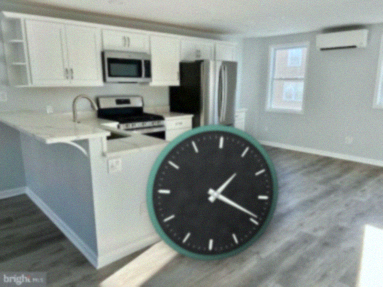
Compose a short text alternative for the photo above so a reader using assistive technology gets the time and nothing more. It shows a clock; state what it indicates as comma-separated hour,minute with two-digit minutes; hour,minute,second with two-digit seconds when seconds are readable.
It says 1,19
